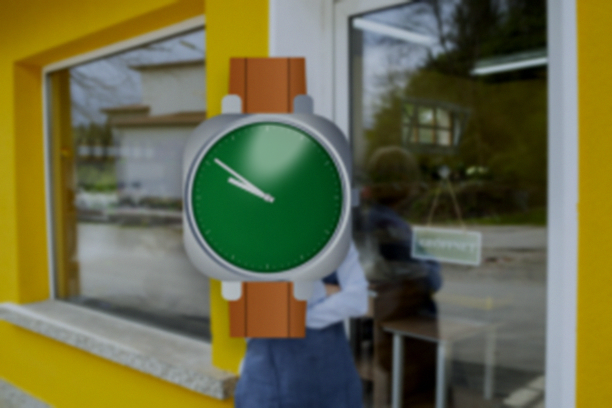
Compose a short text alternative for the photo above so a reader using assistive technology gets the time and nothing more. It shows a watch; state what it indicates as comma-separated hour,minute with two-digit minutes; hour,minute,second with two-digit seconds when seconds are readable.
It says 9,51
